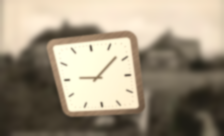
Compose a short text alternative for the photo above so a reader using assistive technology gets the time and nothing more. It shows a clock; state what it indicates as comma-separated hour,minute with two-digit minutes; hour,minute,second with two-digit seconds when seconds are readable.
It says 9,08
